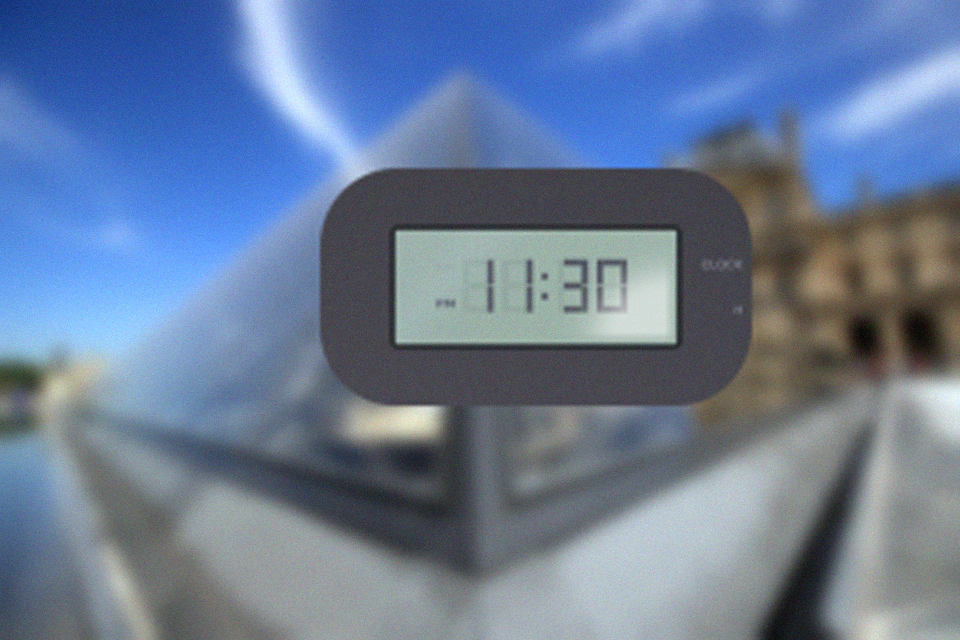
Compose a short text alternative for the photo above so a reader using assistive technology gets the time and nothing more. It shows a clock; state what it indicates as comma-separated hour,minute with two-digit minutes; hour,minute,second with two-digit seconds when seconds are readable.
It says 11,30
